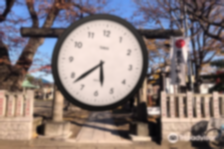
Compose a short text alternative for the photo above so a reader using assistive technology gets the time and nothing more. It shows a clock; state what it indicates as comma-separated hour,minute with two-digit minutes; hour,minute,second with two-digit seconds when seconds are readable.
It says 5,38
